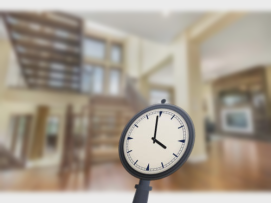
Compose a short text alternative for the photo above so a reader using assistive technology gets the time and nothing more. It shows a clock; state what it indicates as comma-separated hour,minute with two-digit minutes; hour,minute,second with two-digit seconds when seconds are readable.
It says 3,59
